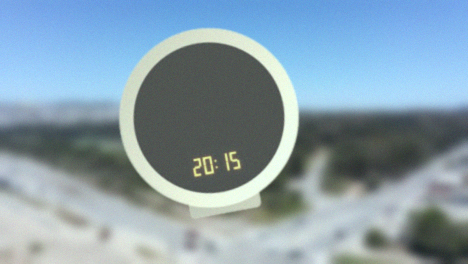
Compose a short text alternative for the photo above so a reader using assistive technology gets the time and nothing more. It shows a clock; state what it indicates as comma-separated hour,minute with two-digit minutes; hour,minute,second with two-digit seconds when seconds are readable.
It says 20,15
